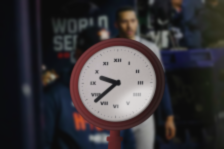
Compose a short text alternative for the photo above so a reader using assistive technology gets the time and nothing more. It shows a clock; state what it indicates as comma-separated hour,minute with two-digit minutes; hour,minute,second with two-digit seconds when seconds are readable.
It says 9,38
